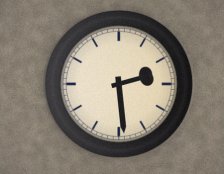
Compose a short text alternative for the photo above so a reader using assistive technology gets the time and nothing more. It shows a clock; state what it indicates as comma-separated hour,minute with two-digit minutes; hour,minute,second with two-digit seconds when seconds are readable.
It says 2,29
